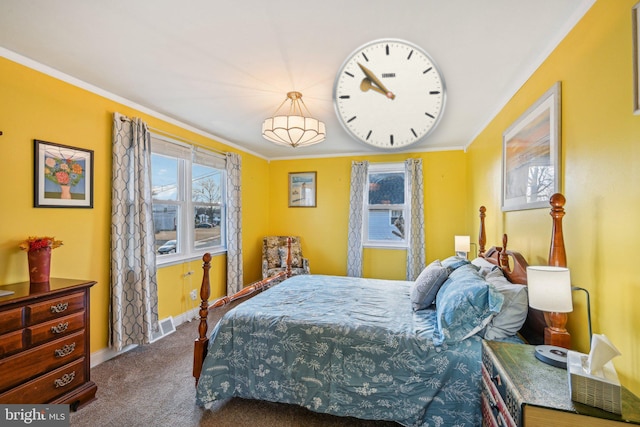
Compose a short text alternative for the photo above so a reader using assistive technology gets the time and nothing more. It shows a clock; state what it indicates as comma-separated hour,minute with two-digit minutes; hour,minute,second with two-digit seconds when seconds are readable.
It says 9,53
